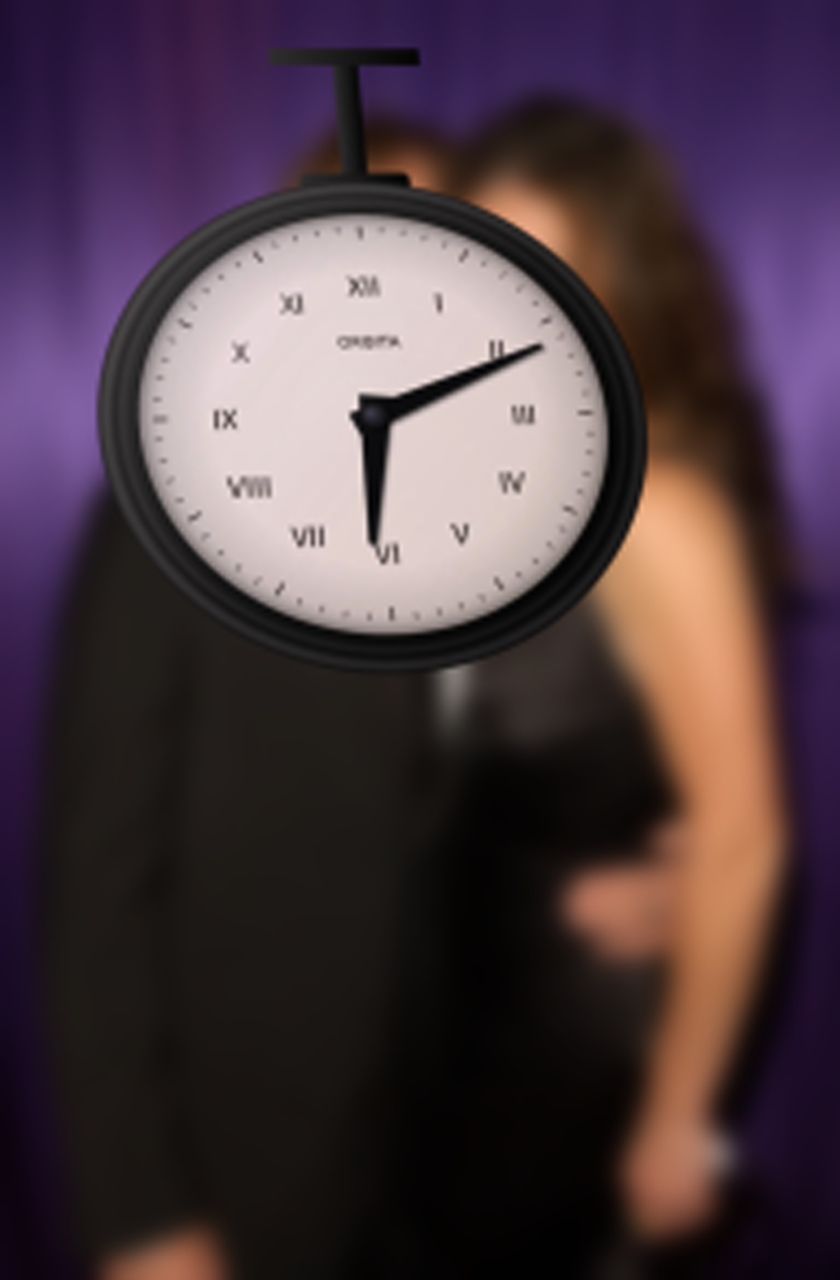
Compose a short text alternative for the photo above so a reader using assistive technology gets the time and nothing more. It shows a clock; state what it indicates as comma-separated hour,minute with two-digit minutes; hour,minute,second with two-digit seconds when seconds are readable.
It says 6,11
